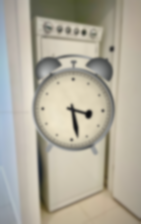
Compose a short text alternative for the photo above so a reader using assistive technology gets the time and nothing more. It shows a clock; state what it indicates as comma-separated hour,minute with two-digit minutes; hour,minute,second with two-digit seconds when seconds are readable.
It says 3,28
